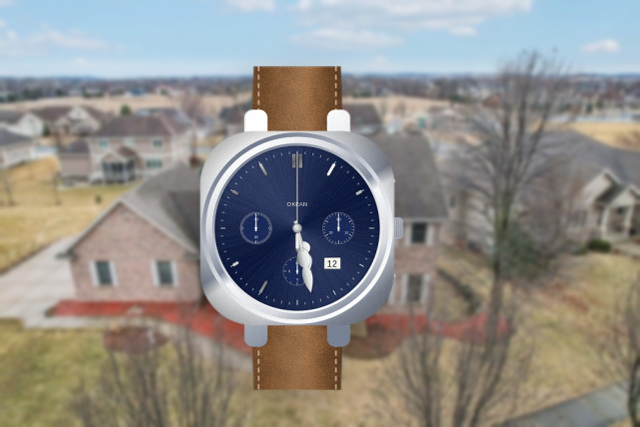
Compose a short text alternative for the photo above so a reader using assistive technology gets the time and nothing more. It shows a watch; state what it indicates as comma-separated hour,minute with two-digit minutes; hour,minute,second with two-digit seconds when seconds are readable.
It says 5,28
